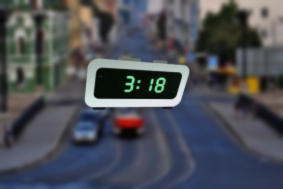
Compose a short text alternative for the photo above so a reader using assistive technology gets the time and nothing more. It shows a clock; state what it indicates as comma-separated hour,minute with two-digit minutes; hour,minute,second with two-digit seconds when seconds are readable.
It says 3,18
